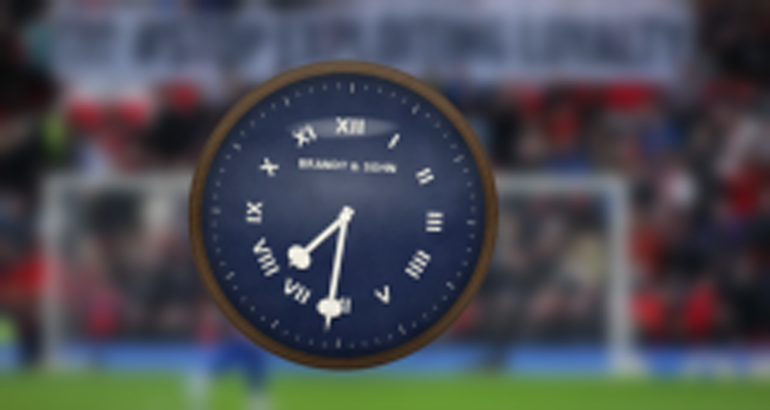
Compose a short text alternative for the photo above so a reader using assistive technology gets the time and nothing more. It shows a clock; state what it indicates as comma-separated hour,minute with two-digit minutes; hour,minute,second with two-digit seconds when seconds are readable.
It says 7,31
